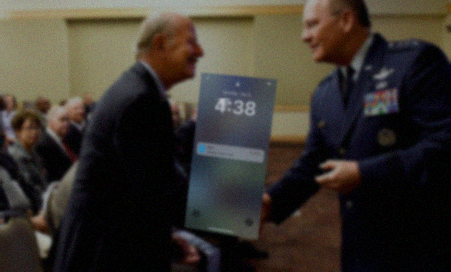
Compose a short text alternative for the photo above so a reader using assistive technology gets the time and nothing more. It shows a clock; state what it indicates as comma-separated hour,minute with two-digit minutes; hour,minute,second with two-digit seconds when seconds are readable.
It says 4,38
